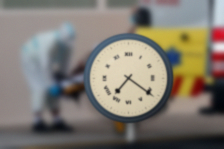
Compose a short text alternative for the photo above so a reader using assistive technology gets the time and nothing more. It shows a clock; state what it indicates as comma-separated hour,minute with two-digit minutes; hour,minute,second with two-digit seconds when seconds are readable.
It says 7,21
